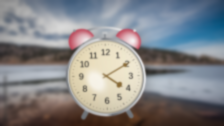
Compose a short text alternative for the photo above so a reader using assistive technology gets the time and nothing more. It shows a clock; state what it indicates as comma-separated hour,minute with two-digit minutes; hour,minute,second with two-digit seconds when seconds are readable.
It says 4,10
